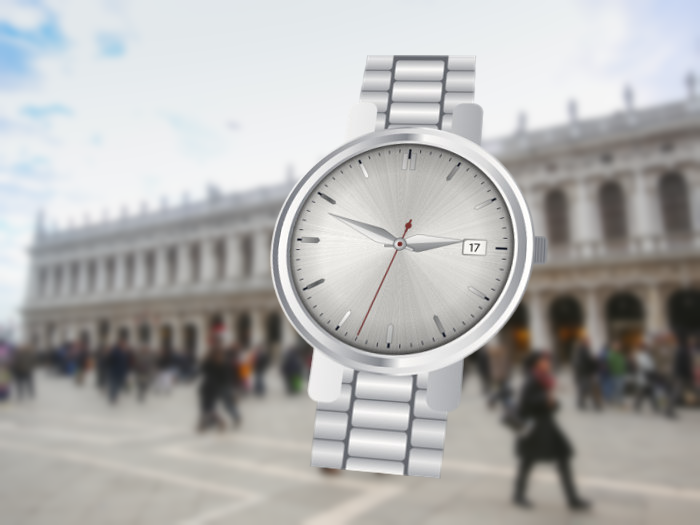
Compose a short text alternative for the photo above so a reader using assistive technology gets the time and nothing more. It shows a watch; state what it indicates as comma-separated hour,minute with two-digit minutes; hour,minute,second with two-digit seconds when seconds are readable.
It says 2,48,33
